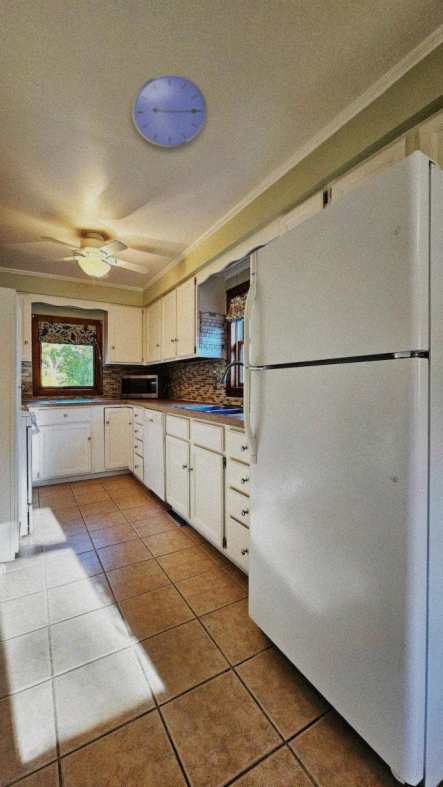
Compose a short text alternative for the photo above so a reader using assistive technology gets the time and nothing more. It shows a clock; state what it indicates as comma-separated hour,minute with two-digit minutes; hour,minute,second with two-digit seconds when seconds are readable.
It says 9,15
